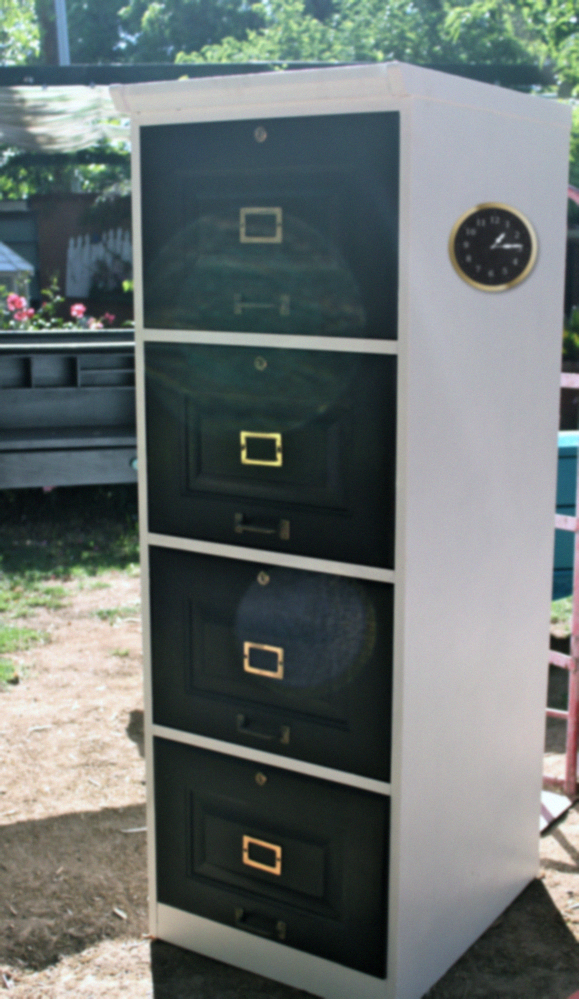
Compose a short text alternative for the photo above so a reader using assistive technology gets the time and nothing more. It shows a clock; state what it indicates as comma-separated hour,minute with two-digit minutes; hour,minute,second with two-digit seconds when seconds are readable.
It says 1,14
